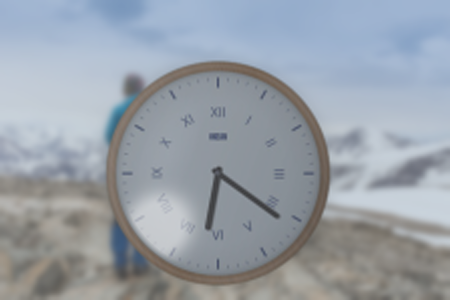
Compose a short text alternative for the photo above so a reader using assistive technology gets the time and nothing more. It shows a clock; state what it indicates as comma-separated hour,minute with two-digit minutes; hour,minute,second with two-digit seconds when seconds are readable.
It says 6,21
